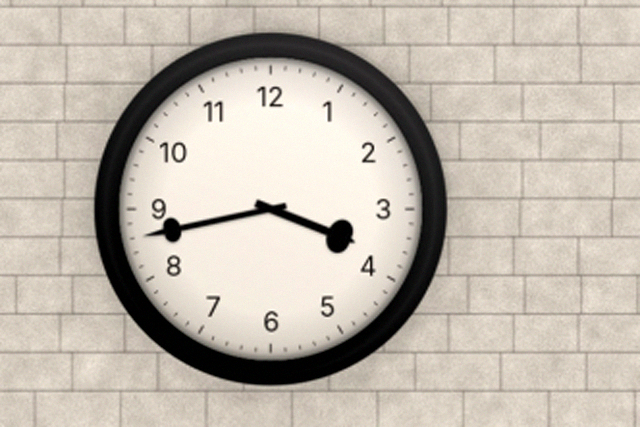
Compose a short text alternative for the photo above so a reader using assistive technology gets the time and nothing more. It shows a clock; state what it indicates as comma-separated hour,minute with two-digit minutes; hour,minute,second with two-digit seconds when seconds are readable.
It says 3,43
